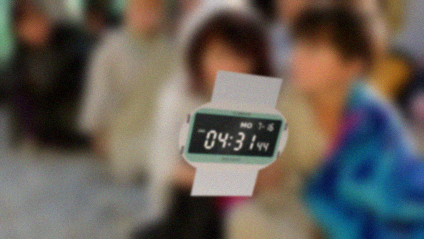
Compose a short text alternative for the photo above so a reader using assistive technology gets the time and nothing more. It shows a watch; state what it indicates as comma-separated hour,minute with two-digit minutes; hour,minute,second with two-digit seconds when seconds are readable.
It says 4,31
